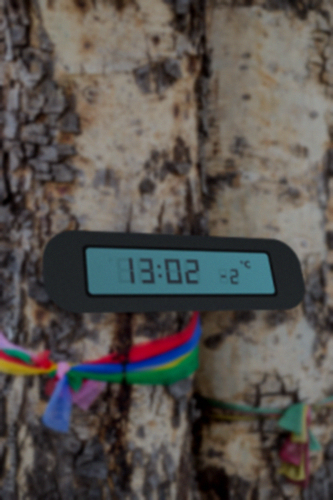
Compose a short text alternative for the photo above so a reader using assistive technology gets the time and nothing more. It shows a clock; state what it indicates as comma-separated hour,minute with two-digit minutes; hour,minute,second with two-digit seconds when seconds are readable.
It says 13,02
